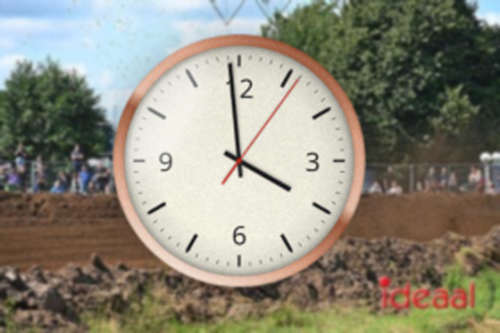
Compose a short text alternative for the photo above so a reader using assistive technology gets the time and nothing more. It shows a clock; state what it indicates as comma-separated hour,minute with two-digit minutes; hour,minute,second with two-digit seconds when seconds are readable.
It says 3,59,06
